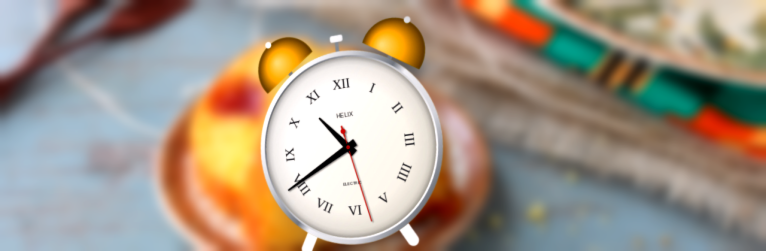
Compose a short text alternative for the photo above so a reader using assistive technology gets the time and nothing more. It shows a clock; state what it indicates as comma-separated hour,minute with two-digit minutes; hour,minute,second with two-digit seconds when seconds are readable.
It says 10,40,28
